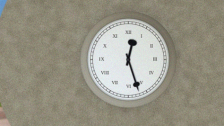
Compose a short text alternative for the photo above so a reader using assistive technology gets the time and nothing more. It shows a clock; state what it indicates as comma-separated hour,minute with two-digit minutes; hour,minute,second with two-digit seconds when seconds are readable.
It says 12,27
